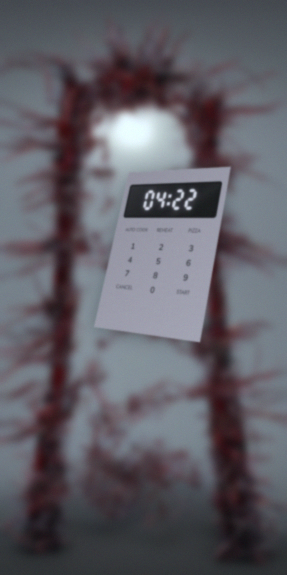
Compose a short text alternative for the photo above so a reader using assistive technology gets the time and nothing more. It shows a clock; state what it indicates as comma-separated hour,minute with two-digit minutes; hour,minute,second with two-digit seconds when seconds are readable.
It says 4,22
